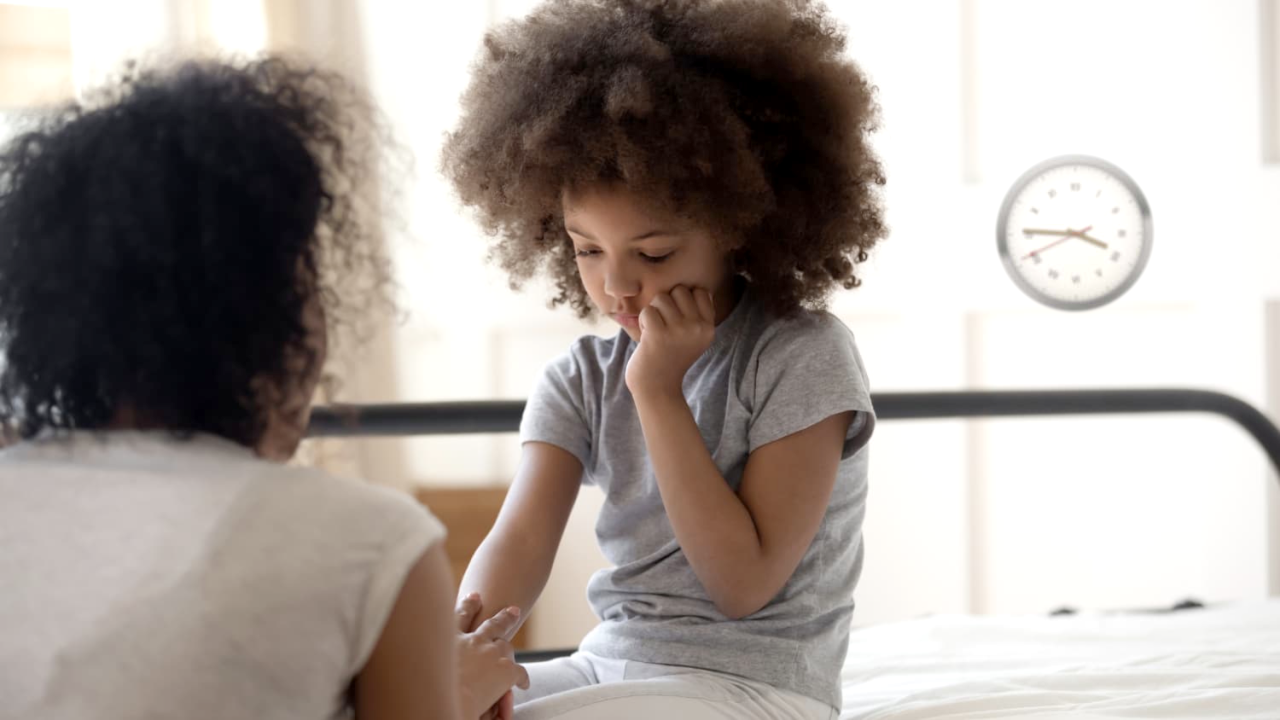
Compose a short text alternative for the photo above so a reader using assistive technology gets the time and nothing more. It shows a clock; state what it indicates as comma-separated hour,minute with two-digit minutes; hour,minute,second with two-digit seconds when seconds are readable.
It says 3,45,41
